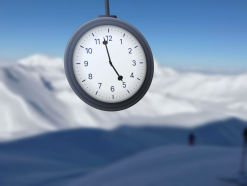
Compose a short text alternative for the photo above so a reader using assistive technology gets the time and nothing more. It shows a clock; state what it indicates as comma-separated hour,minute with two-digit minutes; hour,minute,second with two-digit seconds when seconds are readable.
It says 4,58
